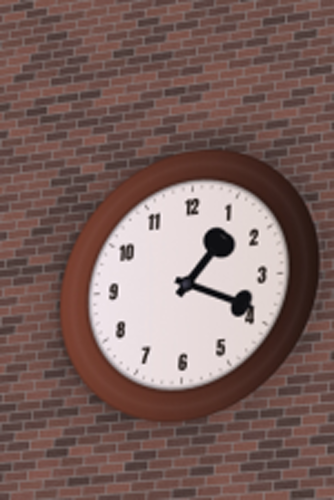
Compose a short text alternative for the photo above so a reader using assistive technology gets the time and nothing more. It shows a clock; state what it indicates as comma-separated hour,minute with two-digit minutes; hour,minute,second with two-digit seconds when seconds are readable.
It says 1,19
